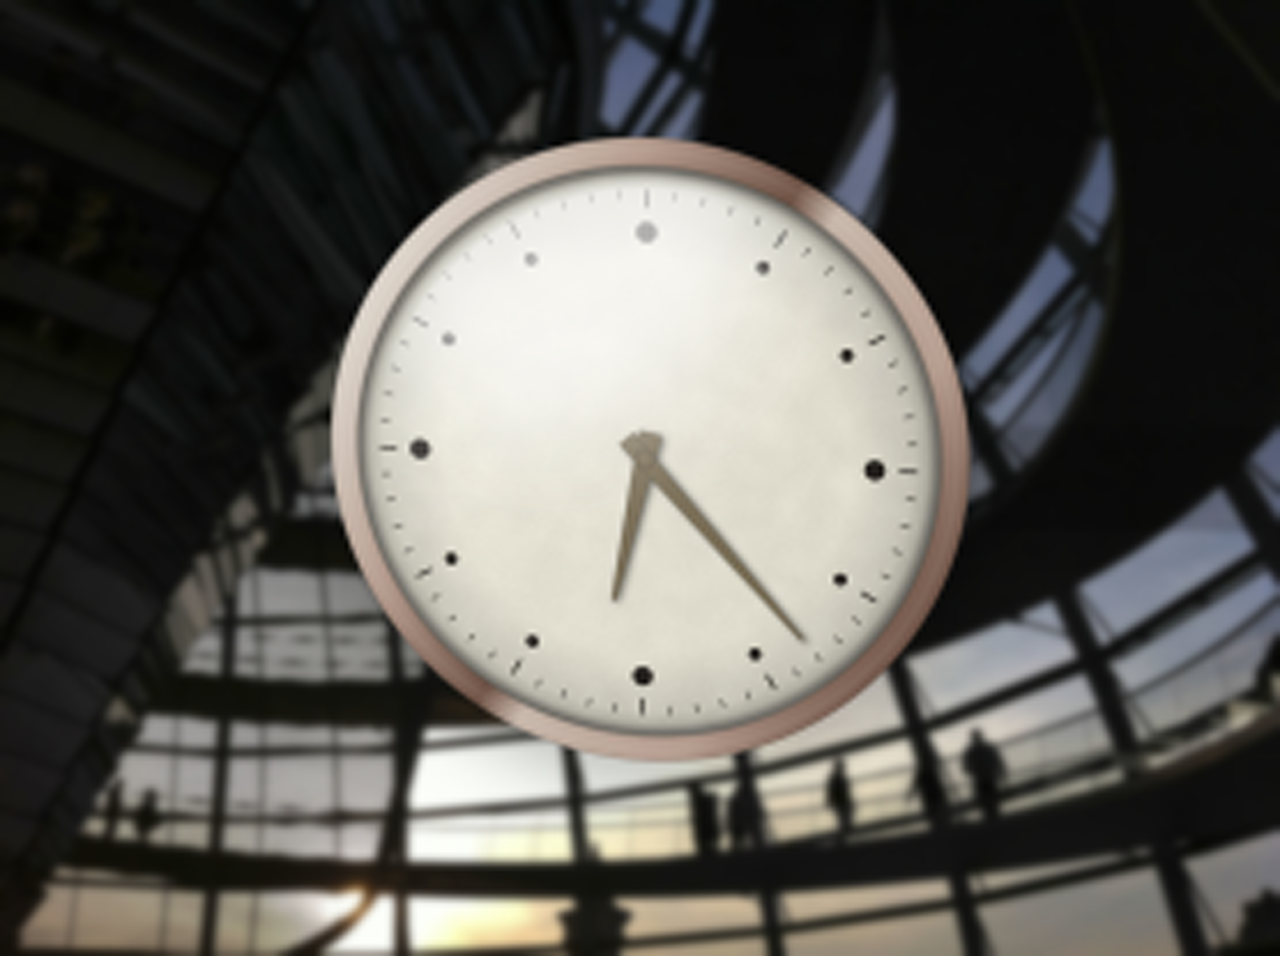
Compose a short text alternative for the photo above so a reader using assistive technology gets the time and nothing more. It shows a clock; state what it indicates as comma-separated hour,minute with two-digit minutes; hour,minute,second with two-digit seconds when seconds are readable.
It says 6,23
